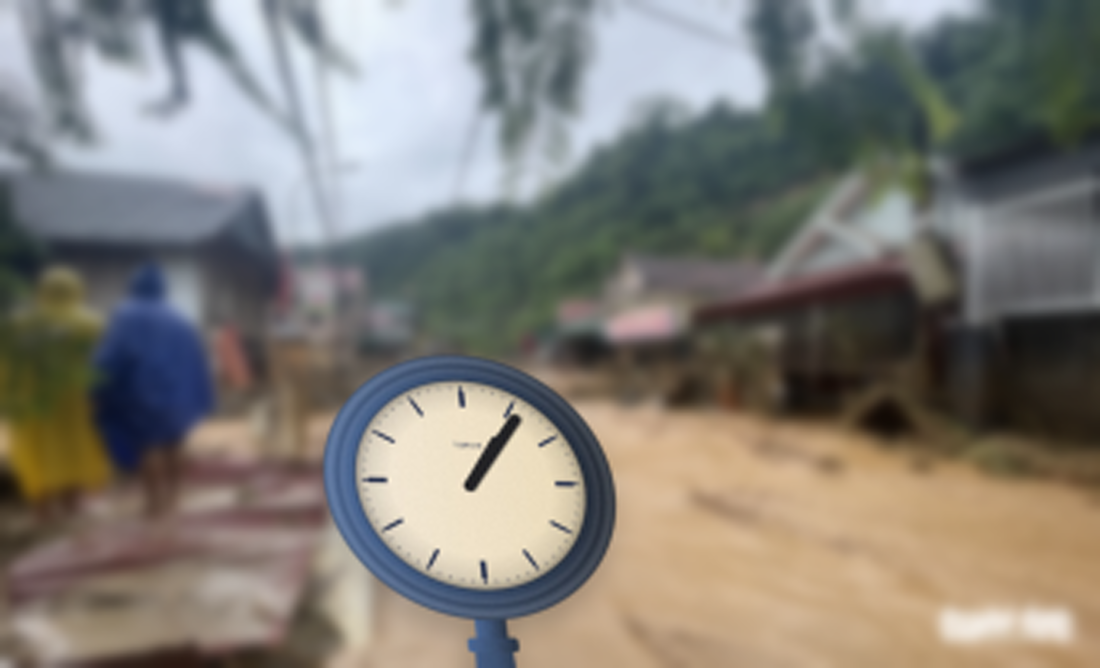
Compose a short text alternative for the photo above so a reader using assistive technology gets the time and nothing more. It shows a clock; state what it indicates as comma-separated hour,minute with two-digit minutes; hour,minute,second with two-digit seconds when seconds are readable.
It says 1,06
